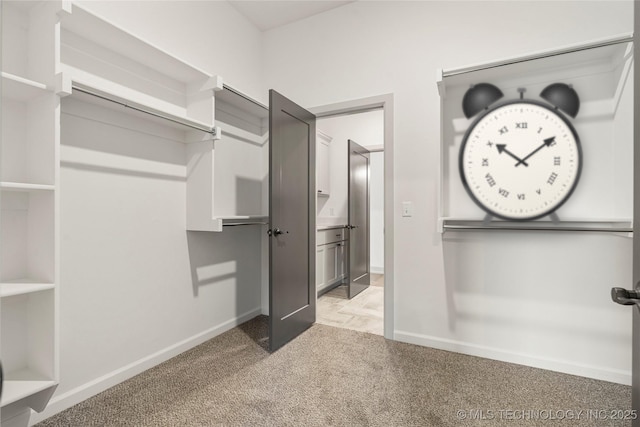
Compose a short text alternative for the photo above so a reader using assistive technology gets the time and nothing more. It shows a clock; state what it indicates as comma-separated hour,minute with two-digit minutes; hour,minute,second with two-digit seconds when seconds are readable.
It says 10,09
